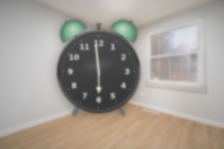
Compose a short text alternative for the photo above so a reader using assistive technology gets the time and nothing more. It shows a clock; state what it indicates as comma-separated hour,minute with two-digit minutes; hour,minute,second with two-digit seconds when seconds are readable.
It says 5,59
